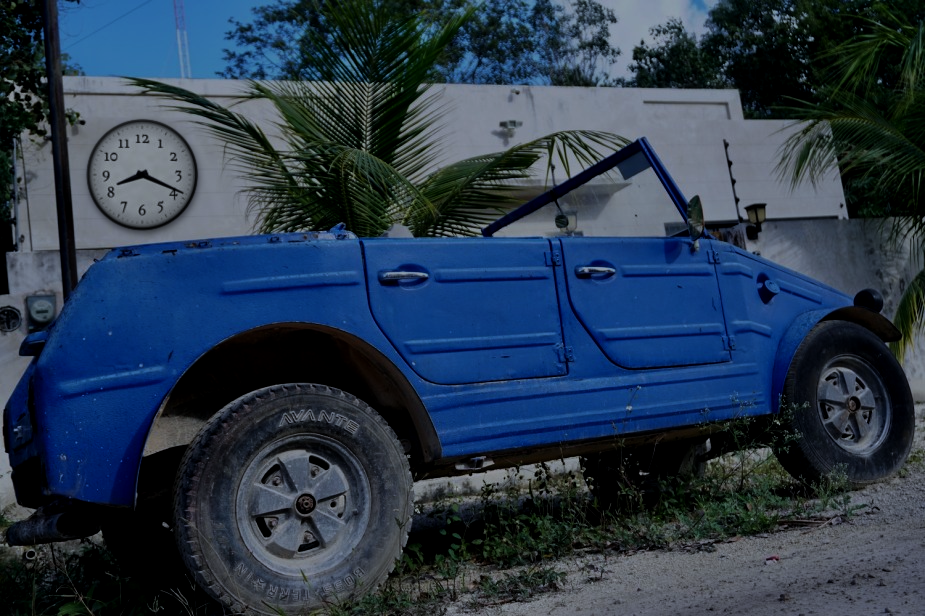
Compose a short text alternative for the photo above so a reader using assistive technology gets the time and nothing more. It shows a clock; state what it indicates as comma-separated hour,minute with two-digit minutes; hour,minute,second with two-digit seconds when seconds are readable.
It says 8,19
